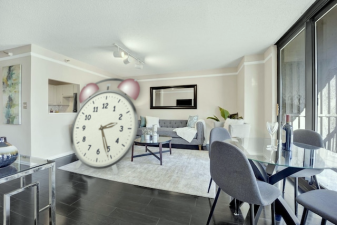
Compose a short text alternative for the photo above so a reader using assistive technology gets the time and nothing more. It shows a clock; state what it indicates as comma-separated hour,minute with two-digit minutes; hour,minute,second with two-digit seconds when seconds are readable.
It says 2,26
